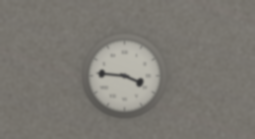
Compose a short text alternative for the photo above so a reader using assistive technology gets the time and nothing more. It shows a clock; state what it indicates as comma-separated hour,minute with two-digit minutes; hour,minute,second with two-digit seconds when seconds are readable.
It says 3,46
